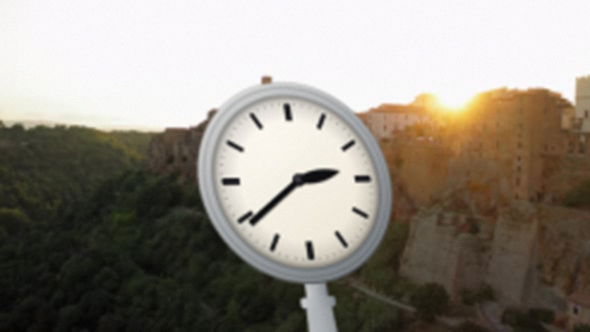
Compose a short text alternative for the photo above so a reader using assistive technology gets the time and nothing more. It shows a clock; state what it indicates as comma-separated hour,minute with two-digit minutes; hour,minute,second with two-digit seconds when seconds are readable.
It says 2,39
